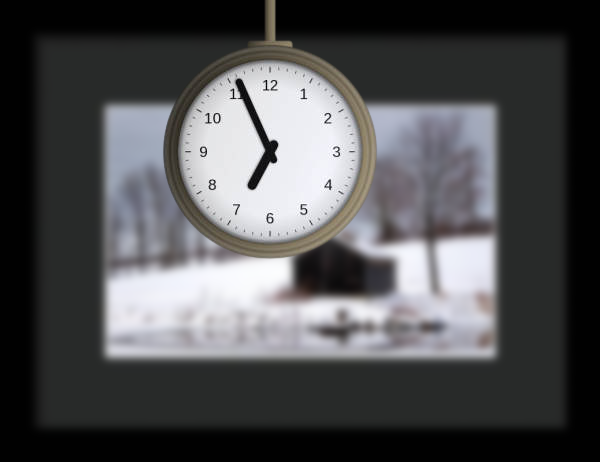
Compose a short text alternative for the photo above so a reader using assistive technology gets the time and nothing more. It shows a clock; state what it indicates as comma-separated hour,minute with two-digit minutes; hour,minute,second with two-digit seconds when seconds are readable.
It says 6,56
